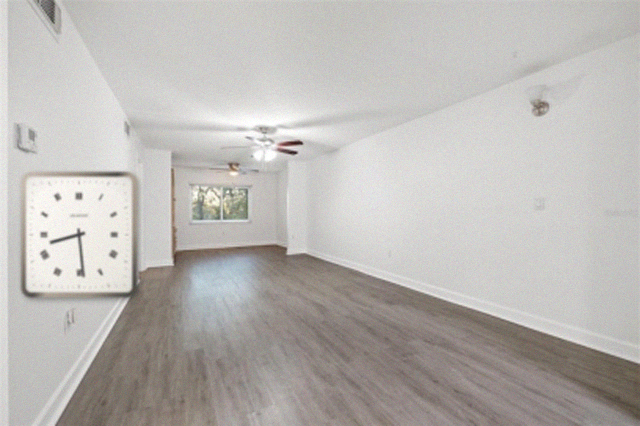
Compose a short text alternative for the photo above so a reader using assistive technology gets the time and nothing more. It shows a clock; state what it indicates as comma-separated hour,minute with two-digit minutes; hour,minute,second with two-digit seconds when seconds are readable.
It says 8,29
